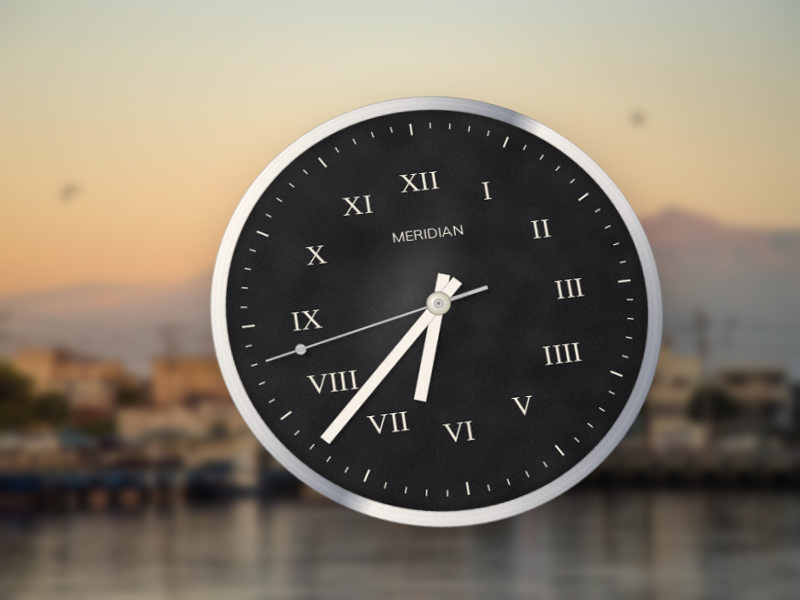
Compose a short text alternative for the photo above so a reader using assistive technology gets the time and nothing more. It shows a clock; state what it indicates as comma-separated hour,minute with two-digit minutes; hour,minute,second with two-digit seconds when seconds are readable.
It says 6,37,43
